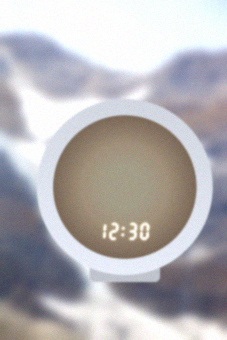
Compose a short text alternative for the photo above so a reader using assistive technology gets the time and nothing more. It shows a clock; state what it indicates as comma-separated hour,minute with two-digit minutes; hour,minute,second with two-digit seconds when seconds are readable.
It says 12,30
